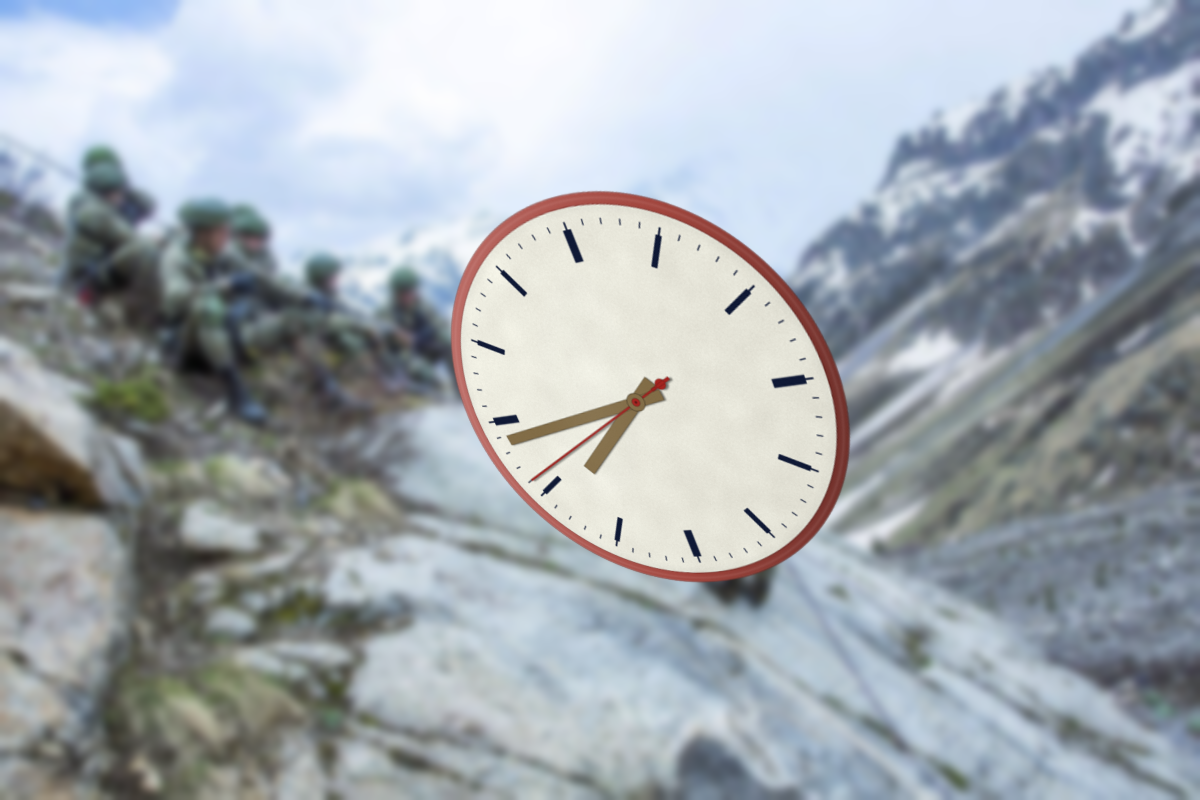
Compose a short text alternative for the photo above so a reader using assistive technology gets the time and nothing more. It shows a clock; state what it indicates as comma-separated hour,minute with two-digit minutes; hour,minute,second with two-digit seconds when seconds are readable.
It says 7,43,41
